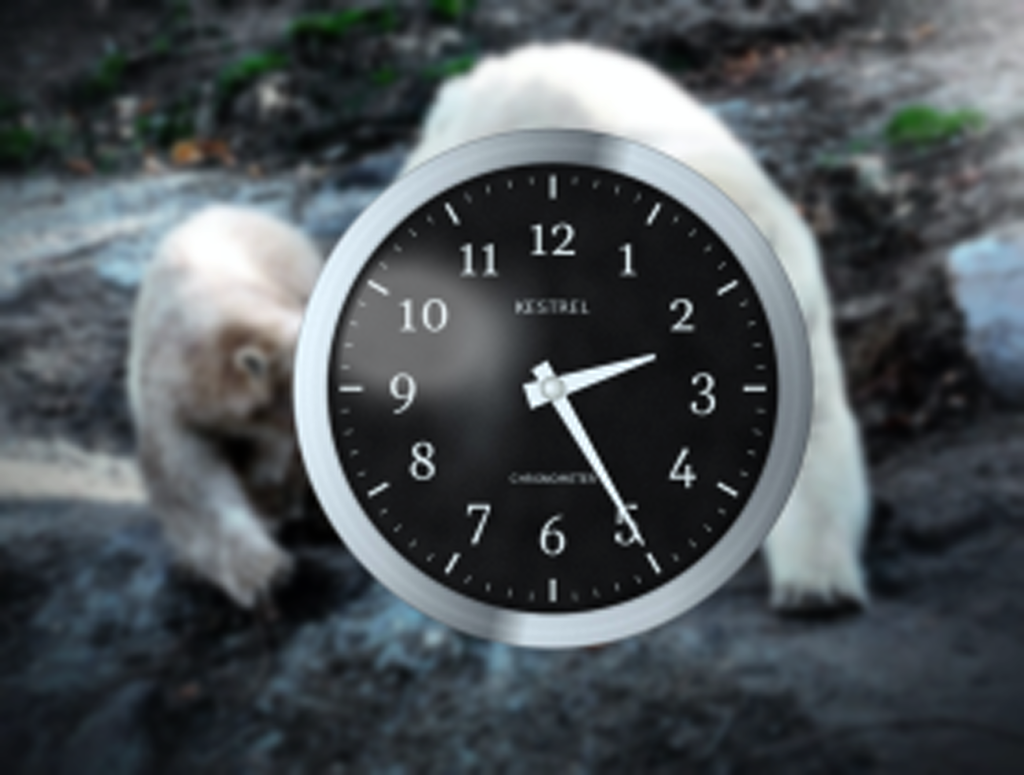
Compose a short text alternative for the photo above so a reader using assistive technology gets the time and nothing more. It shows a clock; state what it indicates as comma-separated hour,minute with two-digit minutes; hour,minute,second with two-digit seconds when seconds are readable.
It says 2,25
